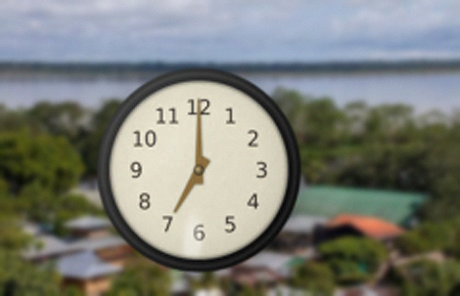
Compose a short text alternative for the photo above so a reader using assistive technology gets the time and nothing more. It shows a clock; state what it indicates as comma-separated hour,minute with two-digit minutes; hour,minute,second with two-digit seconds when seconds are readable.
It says 7,00
